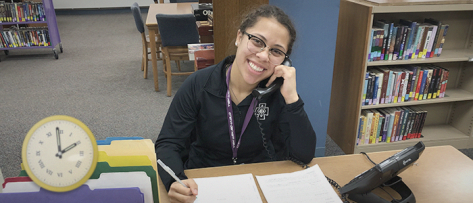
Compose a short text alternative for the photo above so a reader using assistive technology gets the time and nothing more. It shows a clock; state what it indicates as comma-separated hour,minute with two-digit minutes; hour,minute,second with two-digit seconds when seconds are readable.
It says 1,59
